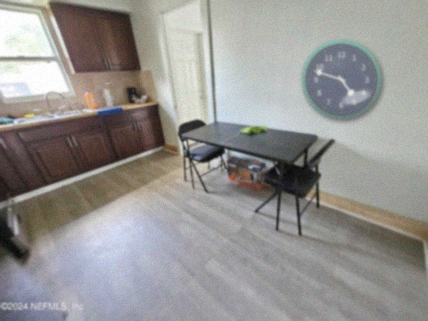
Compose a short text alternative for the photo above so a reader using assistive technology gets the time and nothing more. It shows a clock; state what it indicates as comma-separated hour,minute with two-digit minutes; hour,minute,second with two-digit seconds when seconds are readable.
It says 4,48
